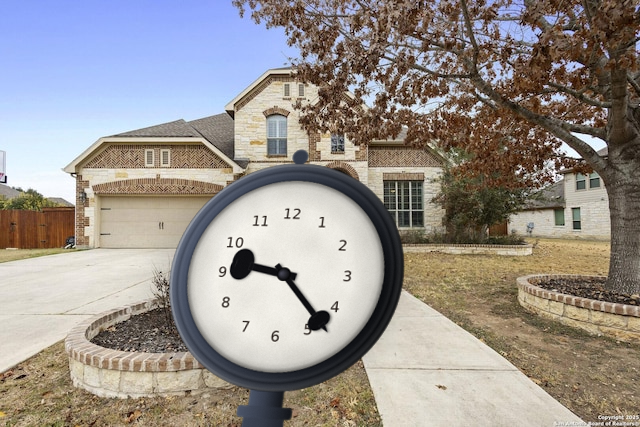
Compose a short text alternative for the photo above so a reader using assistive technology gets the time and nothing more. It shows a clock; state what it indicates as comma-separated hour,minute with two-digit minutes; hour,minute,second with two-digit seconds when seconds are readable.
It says 9,23
